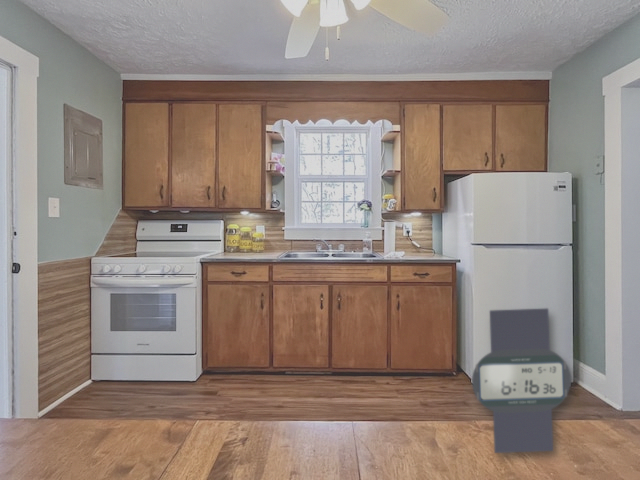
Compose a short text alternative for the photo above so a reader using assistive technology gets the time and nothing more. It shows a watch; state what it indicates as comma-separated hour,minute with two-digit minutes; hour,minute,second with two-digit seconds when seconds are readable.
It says 6,16,36
